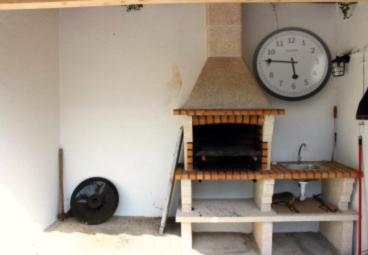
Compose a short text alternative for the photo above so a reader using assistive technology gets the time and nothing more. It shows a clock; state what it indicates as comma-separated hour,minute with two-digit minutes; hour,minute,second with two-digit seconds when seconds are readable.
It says 5,46
